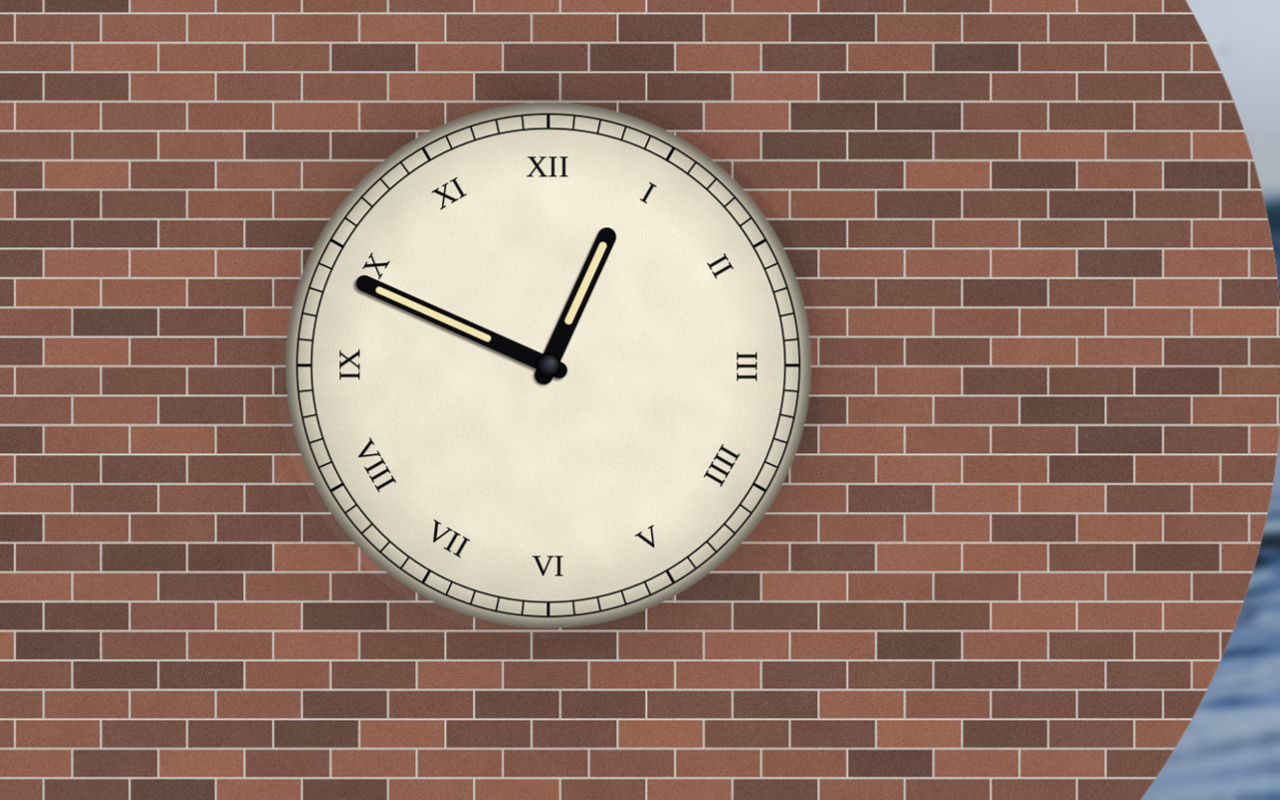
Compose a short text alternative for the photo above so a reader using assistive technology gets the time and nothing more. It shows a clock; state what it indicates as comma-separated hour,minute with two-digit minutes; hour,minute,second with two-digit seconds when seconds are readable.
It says 12,49
